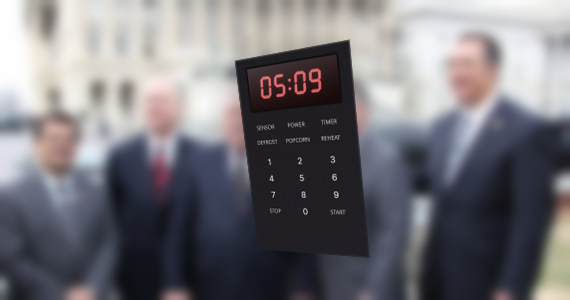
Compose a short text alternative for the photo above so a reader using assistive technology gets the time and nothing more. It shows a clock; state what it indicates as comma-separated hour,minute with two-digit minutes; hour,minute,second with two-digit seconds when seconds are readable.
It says 5,09
